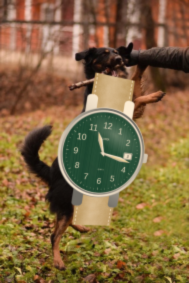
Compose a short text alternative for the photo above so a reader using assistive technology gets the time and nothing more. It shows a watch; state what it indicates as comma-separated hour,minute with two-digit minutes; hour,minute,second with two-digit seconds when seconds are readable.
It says 11,17
